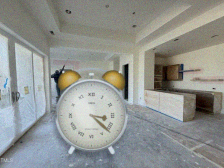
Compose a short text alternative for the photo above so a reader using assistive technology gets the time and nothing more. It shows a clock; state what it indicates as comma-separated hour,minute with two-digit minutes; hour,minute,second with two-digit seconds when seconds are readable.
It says 3,22
